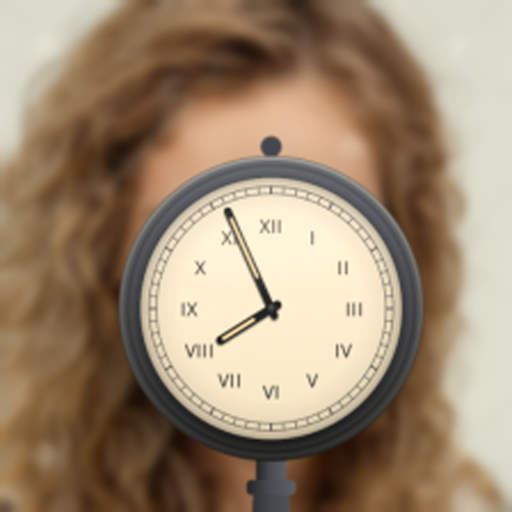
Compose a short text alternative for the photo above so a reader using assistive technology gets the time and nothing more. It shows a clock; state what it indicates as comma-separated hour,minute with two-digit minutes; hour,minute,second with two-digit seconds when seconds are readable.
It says 7,56
